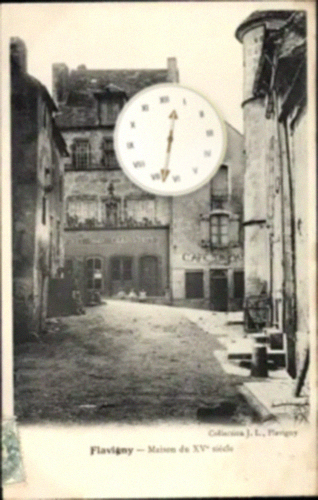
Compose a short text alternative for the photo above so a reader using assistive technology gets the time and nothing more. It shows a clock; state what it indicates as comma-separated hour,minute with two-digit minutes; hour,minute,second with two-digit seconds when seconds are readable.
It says 12,33
